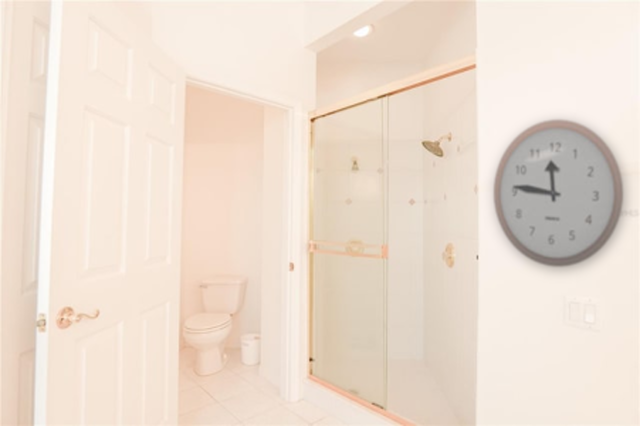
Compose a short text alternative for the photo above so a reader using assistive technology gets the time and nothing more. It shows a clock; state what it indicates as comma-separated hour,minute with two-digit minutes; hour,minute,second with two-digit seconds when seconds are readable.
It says 11,46
